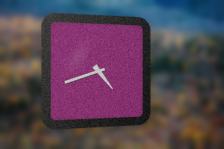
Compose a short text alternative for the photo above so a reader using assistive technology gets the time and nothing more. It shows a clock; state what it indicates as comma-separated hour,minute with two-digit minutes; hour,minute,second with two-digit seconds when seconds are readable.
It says 4,42
